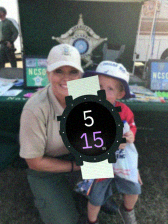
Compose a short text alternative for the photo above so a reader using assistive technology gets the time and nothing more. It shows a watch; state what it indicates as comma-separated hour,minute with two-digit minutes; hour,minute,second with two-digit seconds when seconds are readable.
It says 5,15
